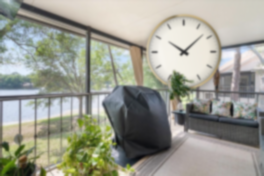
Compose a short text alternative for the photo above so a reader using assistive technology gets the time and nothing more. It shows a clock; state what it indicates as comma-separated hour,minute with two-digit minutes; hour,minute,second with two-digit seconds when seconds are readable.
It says 10,08
